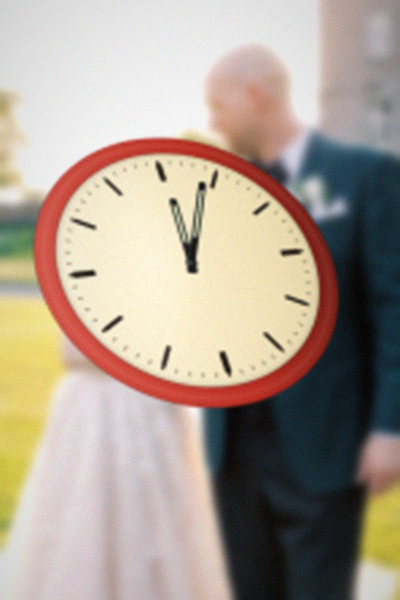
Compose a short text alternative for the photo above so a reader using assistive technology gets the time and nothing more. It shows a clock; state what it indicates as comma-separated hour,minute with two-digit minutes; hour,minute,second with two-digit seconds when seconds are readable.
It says 12,04
